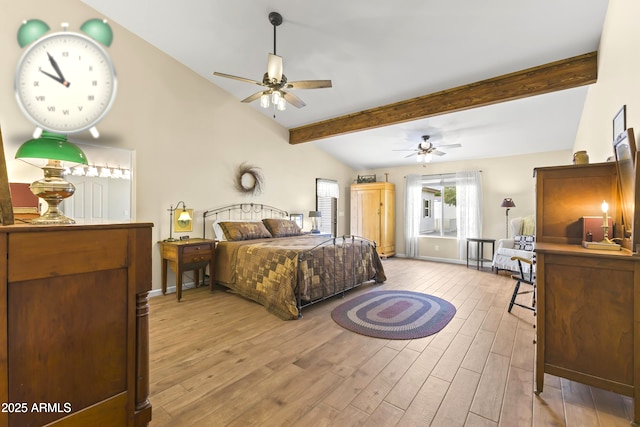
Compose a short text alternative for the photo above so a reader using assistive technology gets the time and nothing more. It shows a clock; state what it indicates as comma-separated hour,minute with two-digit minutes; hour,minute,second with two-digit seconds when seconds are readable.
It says 9,55
